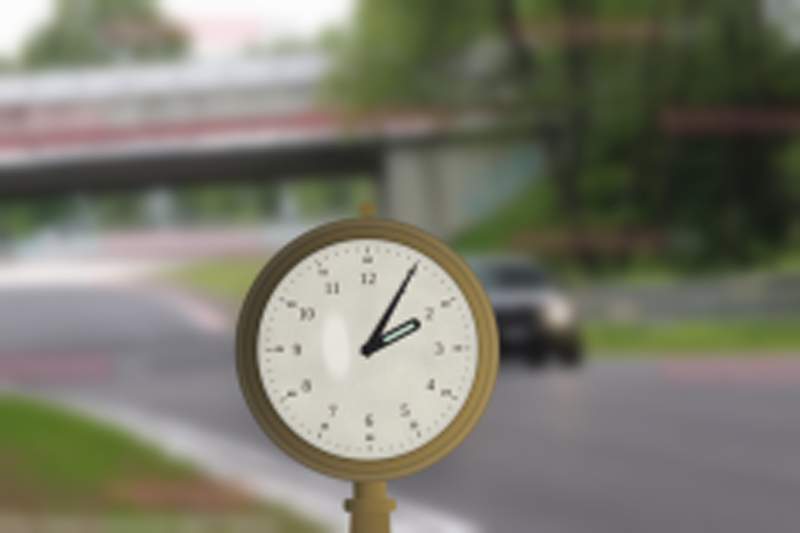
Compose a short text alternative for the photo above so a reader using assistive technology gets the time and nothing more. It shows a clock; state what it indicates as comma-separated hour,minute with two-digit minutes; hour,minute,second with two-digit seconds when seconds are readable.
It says 2,05
